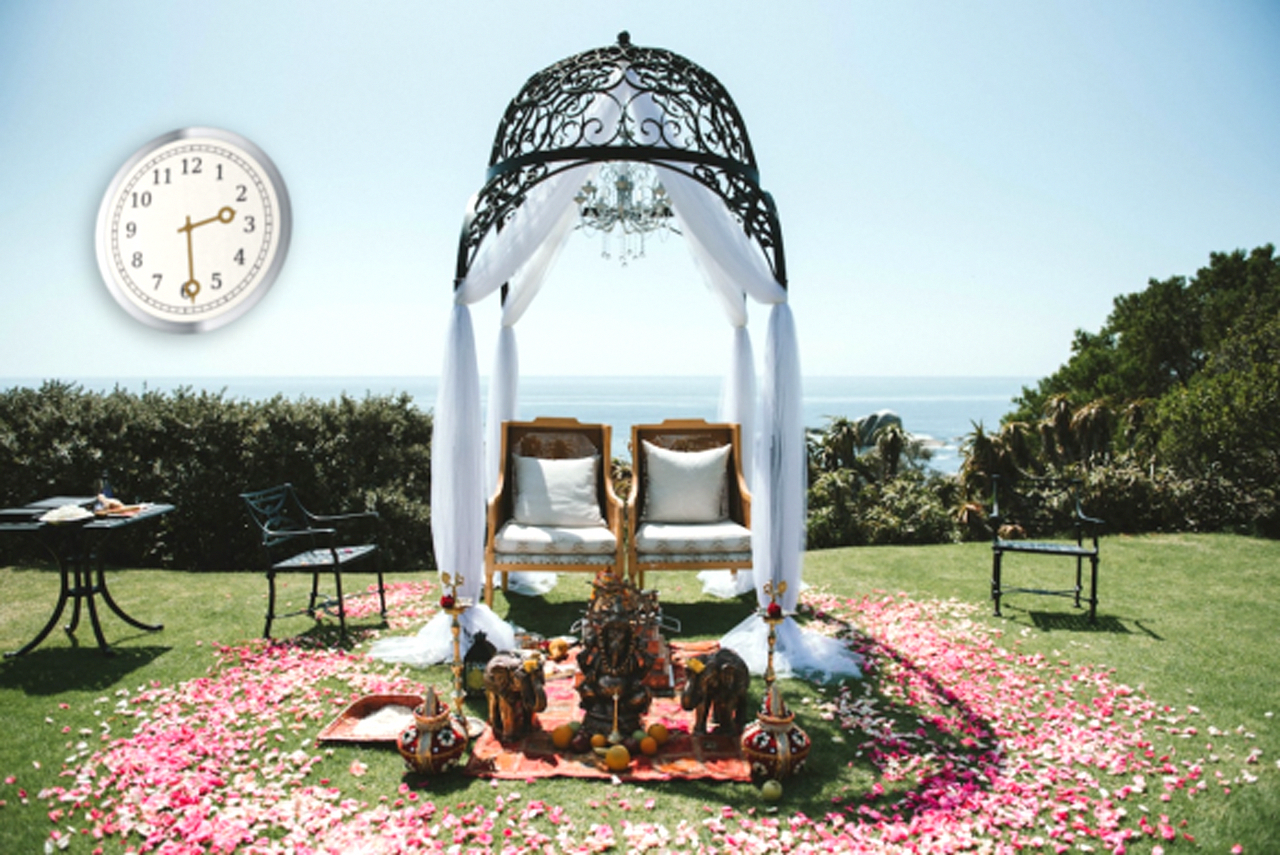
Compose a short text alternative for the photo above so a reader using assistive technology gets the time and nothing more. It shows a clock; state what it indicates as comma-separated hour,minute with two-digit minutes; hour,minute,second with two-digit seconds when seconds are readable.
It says 2,29
